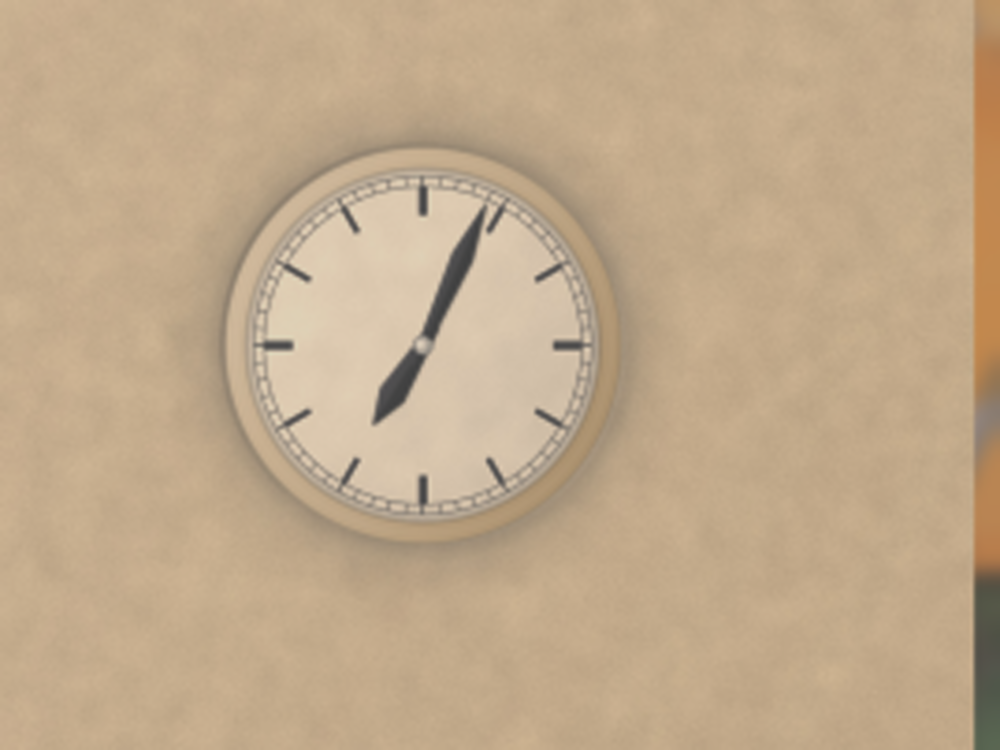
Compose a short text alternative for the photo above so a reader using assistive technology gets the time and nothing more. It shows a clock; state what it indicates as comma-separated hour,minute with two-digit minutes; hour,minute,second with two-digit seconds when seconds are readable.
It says 7,04
